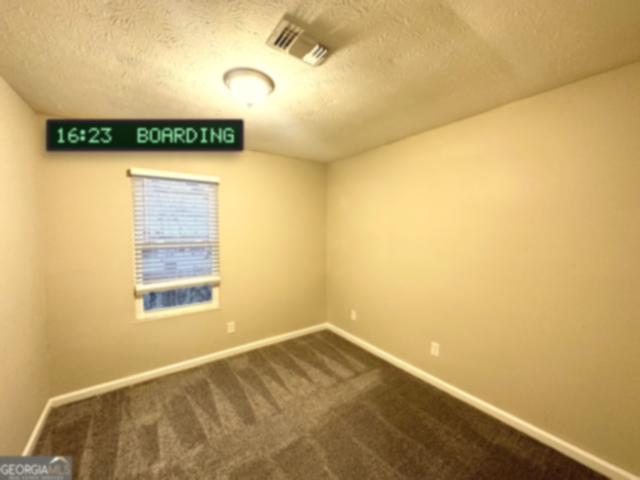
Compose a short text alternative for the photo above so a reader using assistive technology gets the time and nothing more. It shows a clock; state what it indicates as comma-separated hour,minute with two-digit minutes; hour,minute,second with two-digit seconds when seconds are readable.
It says 16,23
